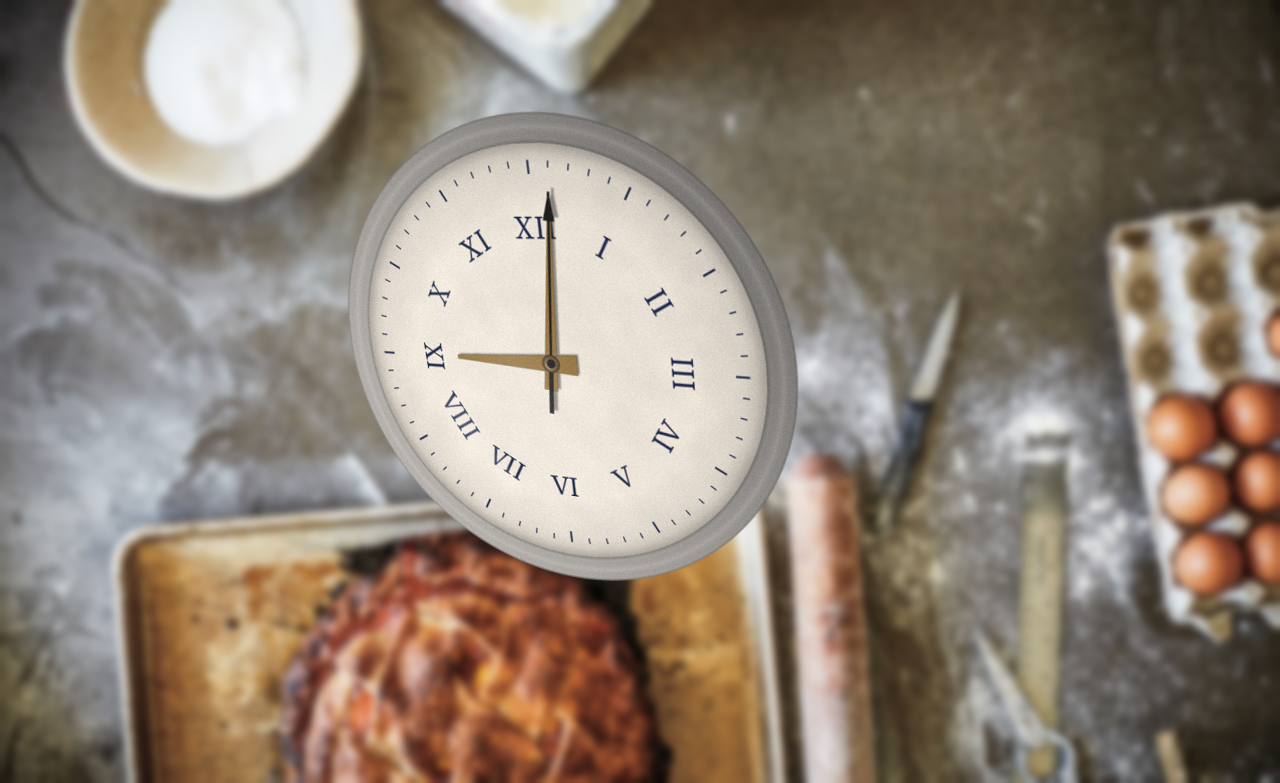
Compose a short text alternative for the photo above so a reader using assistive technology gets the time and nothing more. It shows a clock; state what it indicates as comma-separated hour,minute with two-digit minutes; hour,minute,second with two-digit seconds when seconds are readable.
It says 9,01,01
